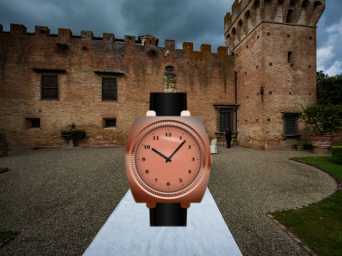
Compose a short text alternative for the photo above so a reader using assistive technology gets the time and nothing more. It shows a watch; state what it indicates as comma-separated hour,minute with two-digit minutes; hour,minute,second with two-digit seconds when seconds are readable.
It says 10,07
